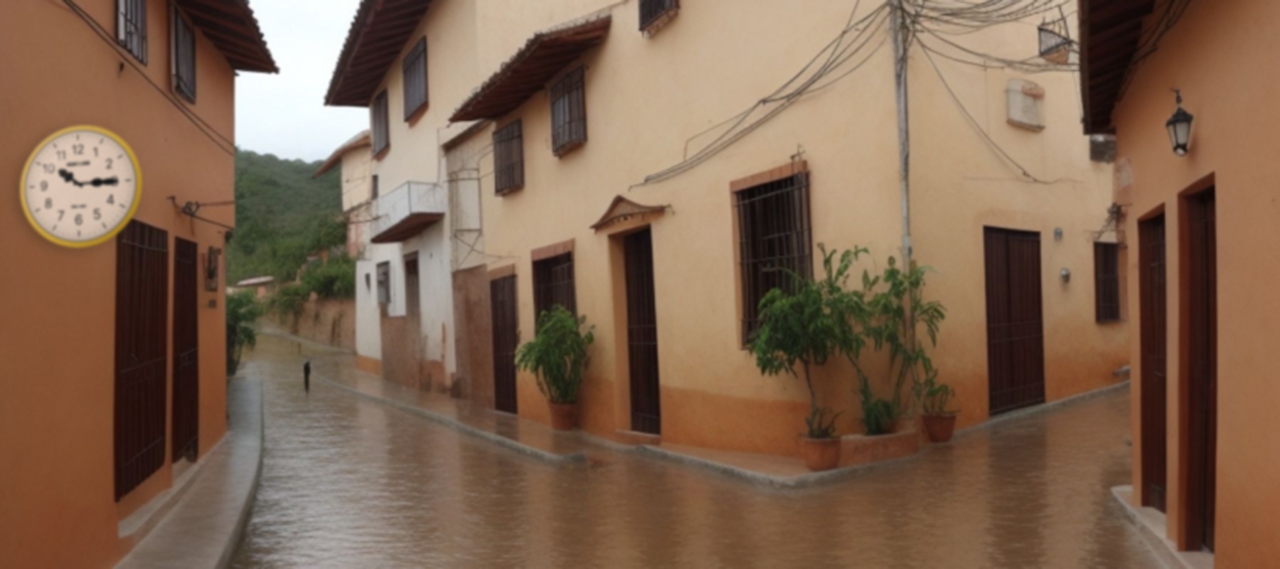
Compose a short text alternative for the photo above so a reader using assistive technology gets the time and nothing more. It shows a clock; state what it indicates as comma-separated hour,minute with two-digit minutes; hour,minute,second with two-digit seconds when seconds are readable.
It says 10,15
